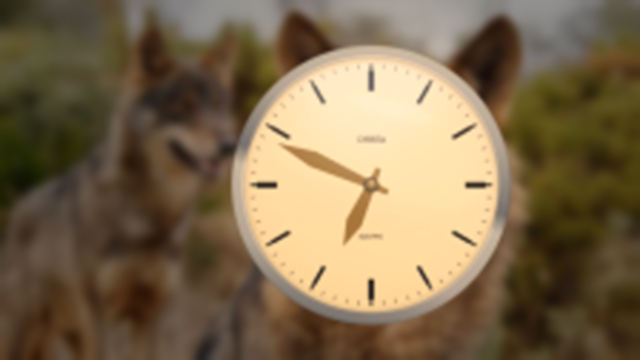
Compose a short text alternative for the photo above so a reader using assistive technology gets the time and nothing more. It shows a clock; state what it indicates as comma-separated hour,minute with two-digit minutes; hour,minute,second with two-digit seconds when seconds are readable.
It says 6,49
